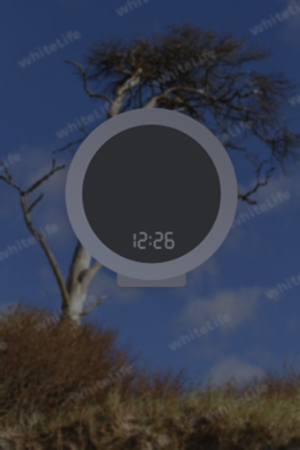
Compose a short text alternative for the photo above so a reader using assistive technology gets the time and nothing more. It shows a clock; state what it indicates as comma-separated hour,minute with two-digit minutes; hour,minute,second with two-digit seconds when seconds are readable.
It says 12,26
